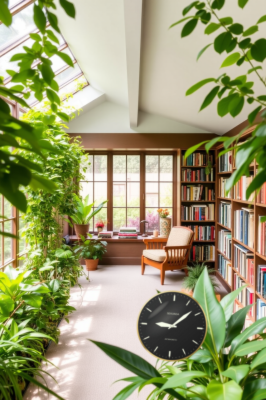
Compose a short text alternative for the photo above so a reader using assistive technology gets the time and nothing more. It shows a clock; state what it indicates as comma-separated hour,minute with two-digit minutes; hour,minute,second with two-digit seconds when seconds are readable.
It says 9,08
